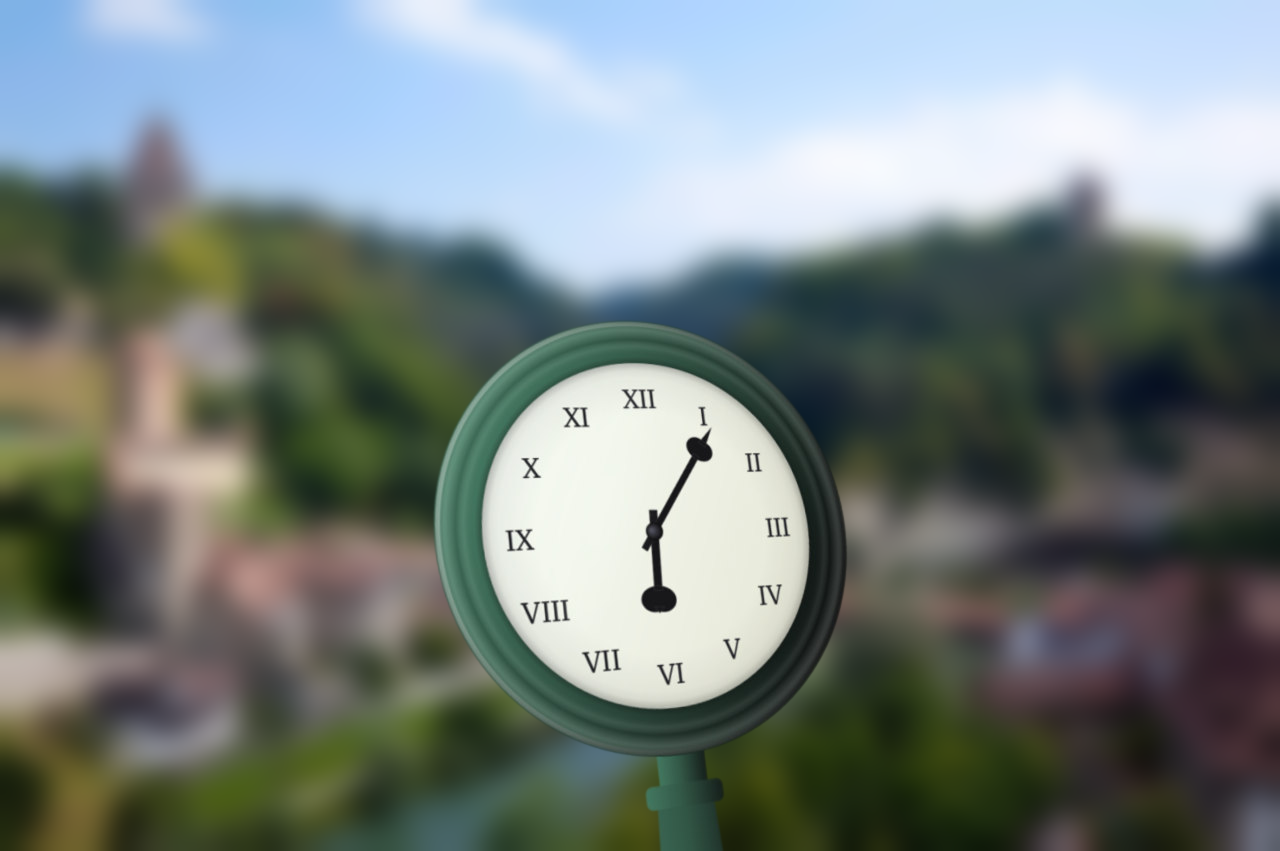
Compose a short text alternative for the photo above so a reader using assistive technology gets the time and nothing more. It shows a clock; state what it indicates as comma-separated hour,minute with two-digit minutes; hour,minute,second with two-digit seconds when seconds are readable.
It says 6,06
